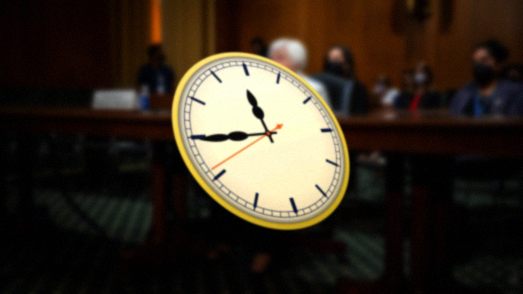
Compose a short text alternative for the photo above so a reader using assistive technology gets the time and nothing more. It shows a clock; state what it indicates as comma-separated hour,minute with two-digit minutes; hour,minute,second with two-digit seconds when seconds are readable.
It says 11,44,41
